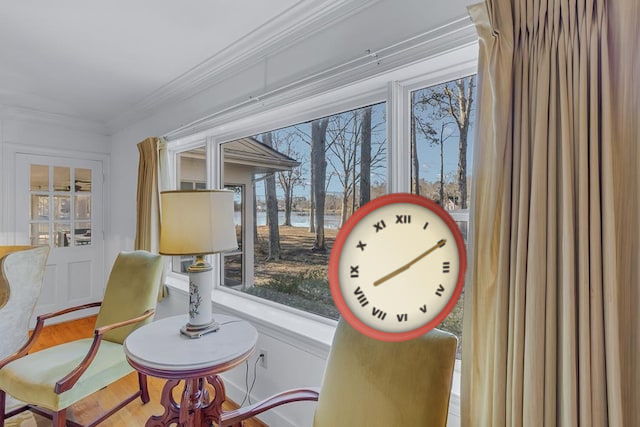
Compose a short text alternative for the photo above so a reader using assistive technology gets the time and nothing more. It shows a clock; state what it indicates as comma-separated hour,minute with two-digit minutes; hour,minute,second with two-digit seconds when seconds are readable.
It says 8,10
